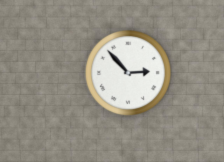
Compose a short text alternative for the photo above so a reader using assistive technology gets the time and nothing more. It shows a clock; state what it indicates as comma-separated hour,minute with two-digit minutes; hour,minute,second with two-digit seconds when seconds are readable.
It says 2,53
